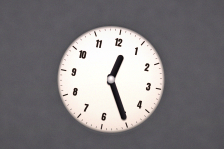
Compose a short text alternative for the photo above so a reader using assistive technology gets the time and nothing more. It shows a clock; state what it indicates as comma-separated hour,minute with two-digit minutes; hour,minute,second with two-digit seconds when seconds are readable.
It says 12,25
